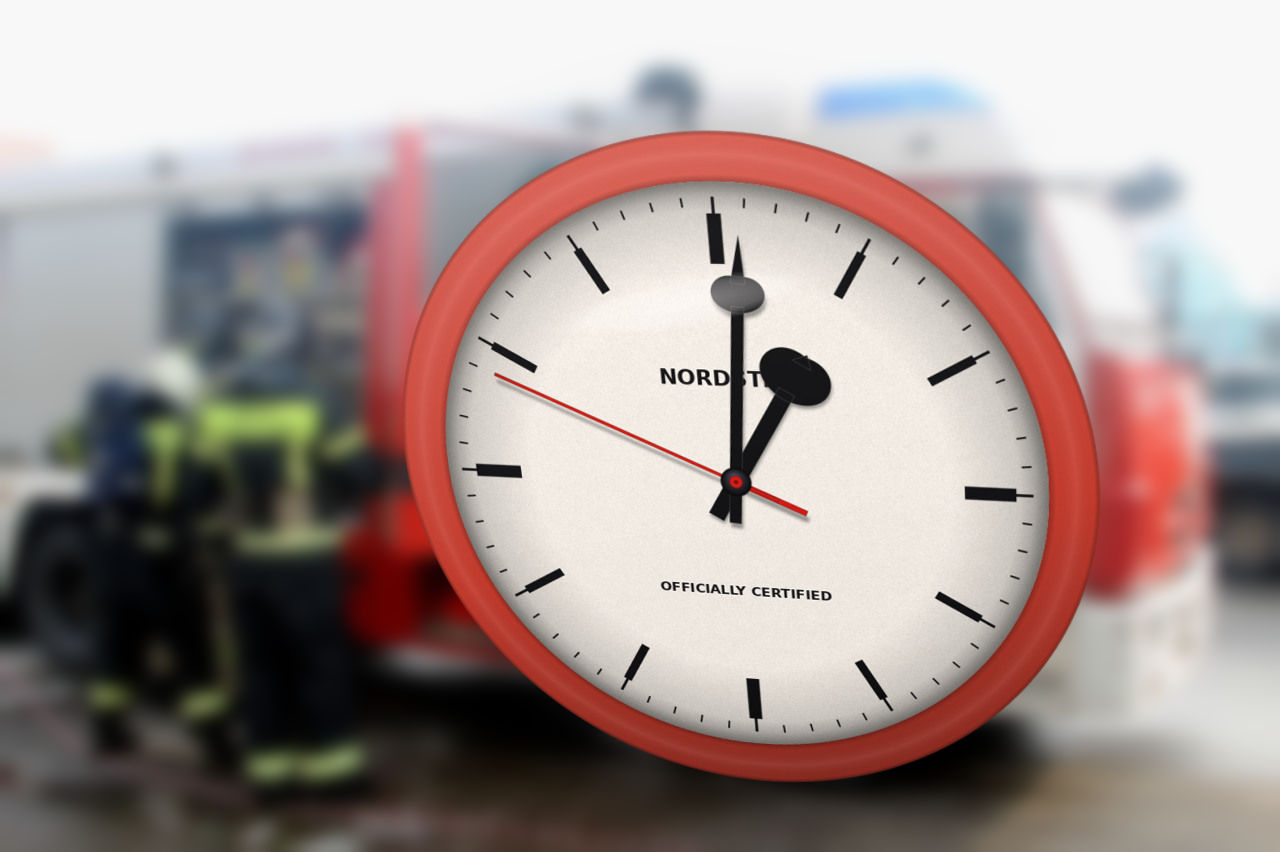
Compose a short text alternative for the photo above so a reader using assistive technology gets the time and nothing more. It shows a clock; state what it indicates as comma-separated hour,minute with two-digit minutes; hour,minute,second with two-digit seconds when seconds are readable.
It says 1,00,49
